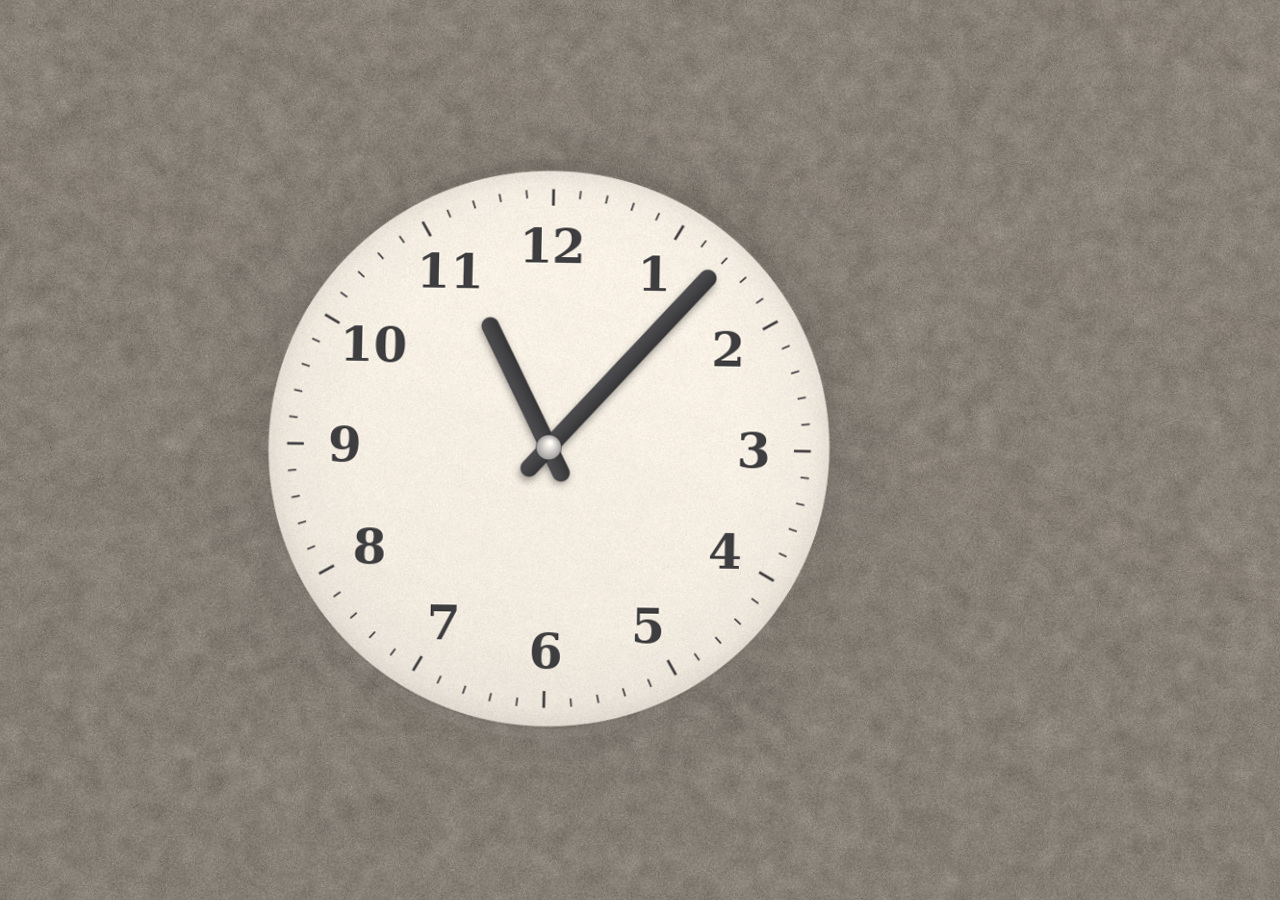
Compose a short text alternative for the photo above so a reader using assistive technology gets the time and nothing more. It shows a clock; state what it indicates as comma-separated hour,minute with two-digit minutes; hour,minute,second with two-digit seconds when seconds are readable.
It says 11,07
